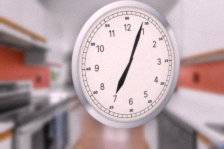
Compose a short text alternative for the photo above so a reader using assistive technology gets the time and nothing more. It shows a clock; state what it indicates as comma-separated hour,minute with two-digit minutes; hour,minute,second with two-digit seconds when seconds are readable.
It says 7,04
